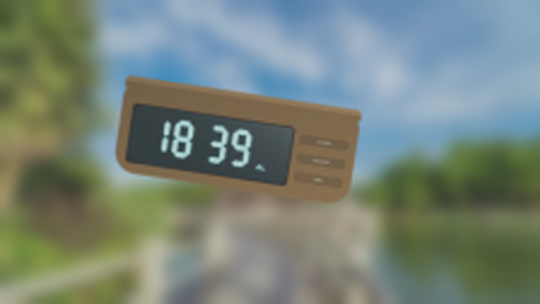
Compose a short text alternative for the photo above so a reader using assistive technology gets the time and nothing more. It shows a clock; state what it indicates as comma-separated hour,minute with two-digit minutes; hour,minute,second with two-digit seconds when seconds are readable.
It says 18,39
